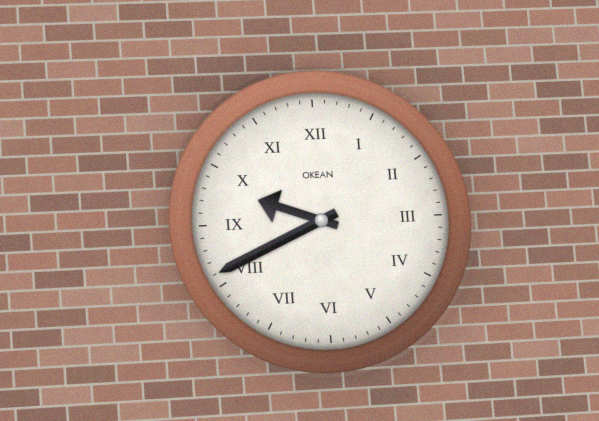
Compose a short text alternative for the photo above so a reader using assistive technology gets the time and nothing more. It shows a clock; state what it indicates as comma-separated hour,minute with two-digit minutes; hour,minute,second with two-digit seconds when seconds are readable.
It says 9,41
